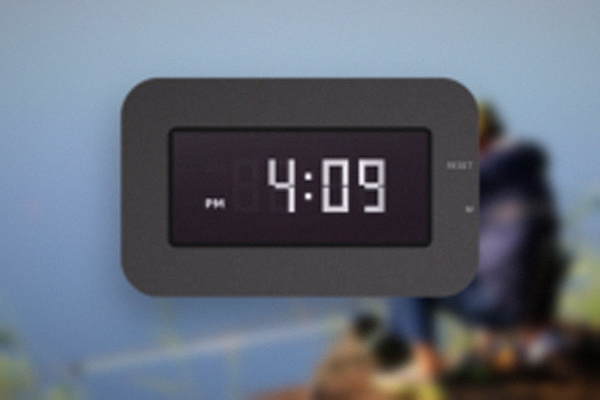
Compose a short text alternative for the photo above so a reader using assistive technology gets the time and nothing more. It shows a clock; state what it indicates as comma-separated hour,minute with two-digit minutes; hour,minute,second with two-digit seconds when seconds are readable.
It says 4,09
